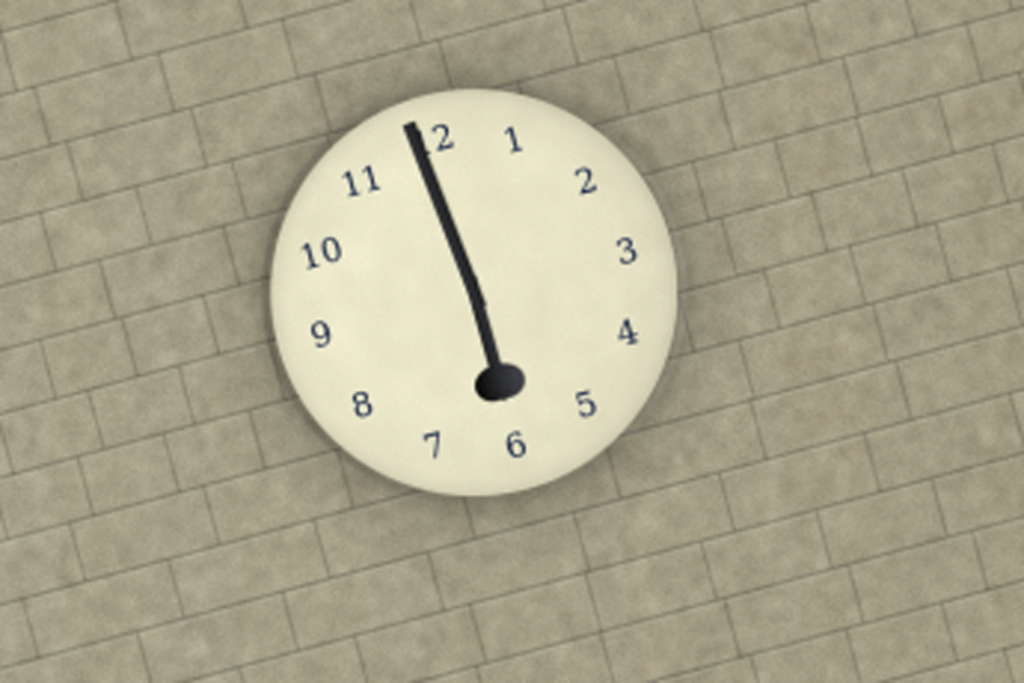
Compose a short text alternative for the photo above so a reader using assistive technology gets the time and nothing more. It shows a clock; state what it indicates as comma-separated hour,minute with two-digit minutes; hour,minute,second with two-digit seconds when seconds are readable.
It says 5,59
